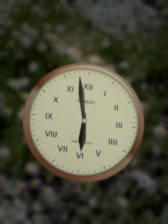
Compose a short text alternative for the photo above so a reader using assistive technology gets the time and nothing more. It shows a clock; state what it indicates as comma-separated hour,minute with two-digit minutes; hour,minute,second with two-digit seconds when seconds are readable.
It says 5,58
